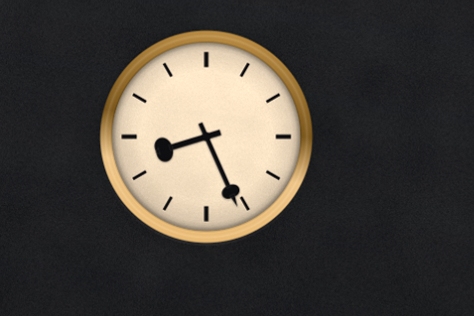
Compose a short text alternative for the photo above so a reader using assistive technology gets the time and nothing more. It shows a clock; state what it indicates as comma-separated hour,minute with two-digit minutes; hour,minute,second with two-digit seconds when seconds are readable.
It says 8,26
